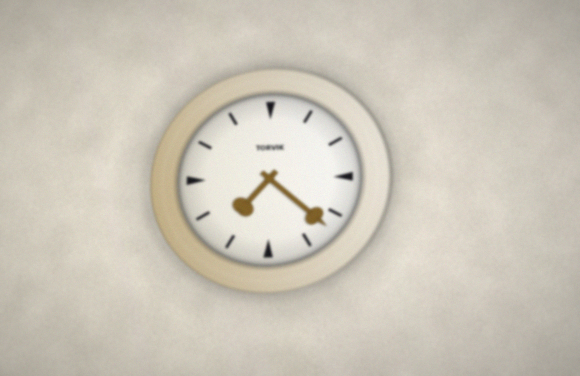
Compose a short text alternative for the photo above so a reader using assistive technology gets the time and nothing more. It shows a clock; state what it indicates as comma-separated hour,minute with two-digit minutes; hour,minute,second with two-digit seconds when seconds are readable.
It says 7,22
